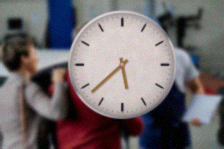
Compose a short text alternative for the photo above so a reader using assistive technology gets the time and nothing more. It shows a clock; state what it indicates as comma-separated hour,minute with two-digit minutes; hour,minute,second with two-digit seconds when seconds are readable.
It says 5,38
